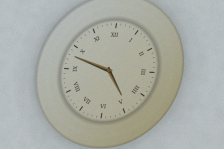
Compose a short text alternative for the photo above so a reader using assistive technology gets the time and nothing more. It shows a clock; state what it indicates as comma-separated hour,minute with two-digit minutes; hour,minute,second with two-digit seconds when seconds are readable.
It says 4,48
